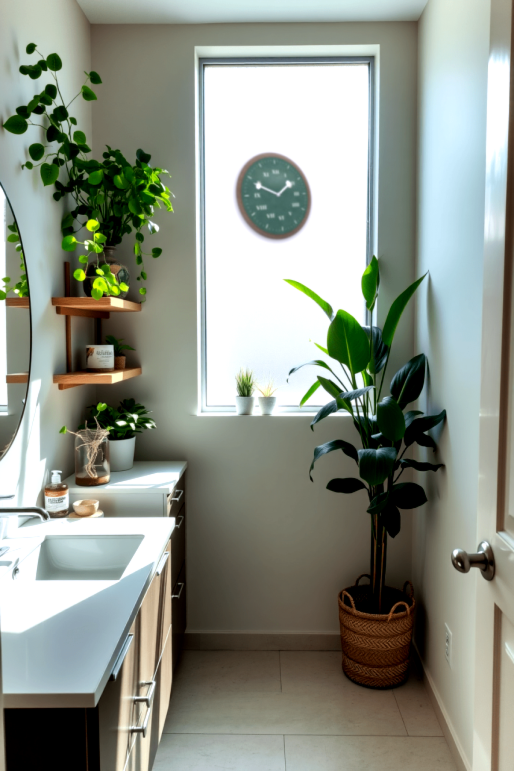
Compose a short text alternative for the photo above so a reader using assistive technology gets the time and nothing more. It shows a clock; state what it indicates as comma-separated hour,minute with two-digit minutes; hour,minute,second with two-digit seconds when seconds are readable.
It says 1,49
